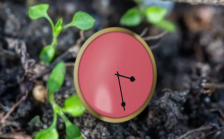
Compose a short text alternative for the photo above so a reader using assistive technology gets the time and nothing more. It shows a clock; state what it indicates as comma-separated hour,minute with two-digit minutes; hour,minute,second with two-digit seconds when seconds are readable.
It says 3,28
